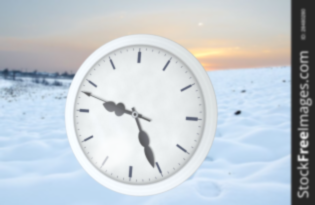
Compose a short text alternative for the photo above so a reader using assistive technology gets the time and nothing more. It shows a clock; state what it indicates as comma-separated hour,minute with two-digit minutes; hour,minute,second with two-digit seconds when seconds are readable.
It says 9,25,48
